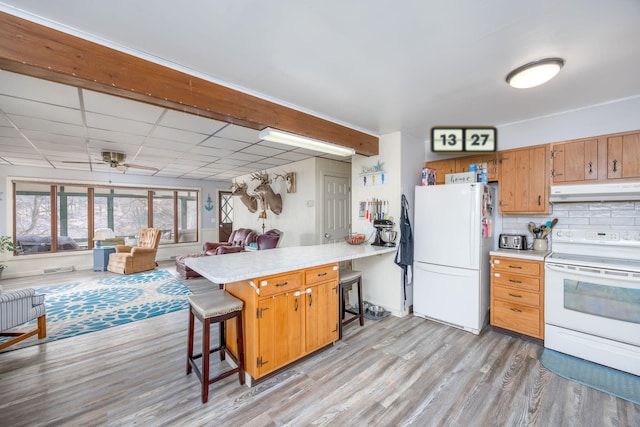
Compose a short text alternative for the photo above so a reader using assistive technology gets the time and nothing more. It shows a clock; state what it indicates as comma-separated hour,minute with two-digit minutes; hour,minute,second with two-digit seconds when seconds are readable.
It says 13,27
